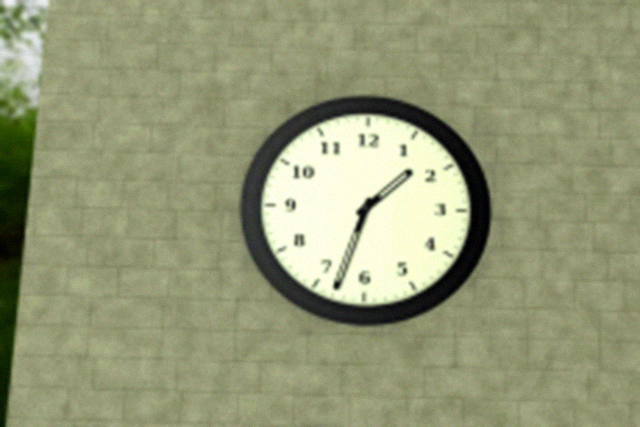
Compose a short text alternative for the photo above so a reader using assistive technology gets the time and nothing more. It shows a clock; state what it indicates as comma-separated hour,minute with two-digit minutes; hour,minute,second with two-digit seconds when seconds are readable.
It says 1,33
